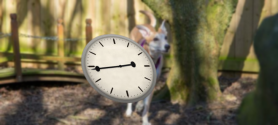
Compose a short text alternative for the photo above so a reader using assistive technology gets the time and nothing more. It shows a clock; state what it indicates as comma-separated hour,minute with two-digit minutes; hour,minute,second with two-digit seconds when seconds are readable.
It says 2,44
